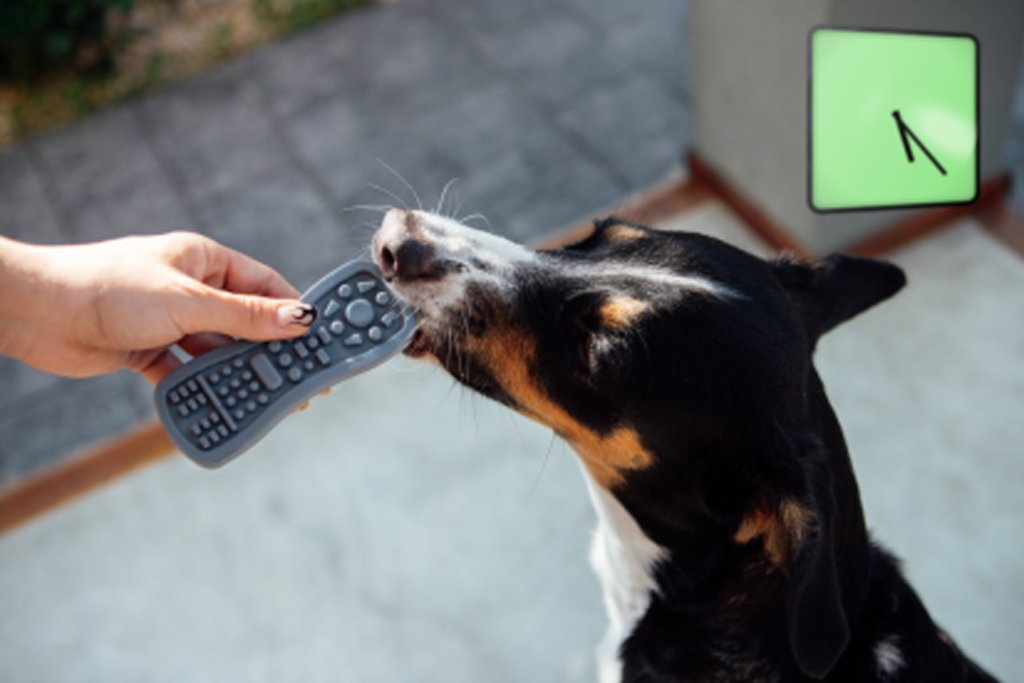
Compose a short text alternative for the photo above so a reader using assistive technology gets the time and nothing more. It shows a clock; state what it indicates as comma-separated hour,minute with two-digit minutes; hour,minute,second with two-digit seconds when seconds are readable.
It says 5,23
